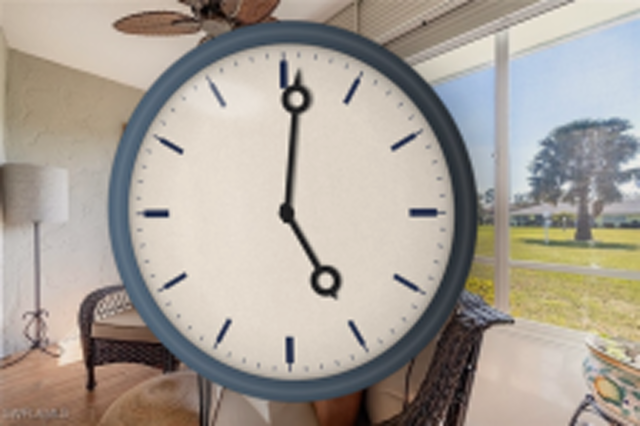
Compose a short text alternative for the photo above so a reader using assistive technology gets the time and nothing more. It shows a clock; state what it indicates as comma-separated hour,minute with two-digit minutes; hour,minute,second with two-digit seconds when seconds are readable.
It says 5,01
